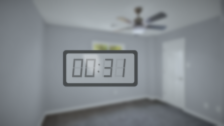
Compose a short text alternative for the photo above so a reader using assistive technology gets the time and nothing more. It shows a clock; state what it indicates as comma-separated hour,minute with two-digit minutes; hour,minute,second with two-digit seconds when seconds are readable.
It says 0,31
